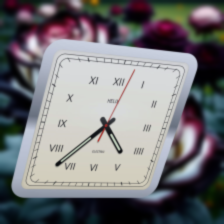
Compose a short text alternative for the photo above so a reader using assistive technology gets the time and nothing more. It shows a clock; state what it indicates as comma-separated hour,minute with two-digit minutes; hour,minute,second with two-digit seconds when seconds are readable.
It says 4,37,02
